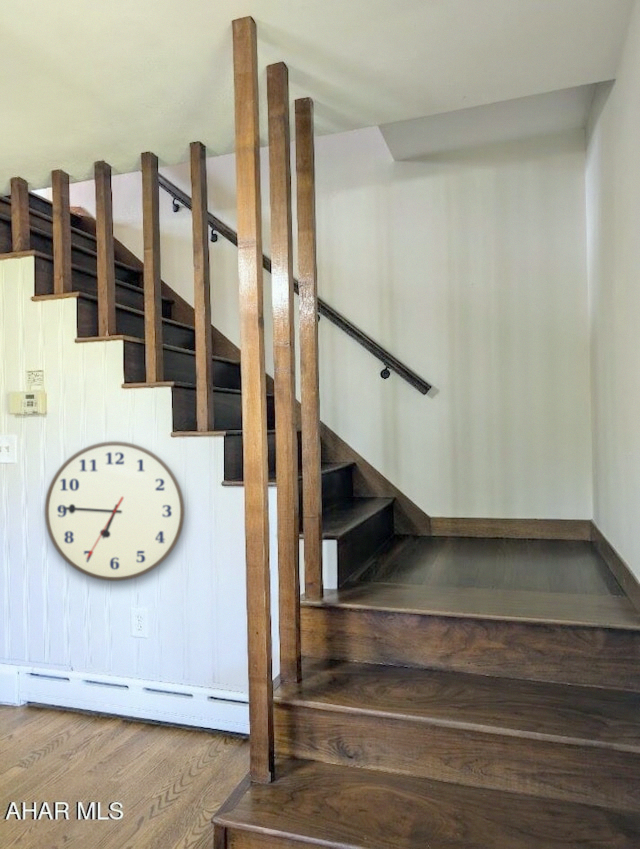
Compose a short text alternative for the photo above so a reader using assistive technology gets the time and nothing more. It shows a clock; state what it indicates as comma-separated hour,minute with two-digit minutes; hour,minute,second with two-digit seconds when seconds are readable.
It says 6,45,35
